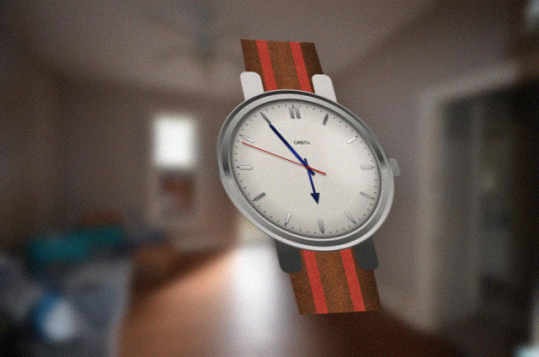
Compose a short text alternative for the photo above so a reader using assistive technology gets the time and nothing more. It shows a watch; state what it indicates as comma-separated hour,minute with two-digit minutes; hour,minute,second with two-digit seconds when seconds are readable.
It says 5,54,49
